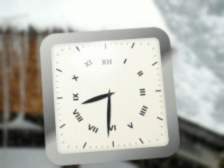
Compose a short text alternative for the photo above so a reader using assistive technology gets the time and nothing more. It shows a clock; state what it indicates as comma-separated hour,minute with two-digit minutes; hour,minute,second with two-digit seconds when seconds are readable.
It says 8,31
